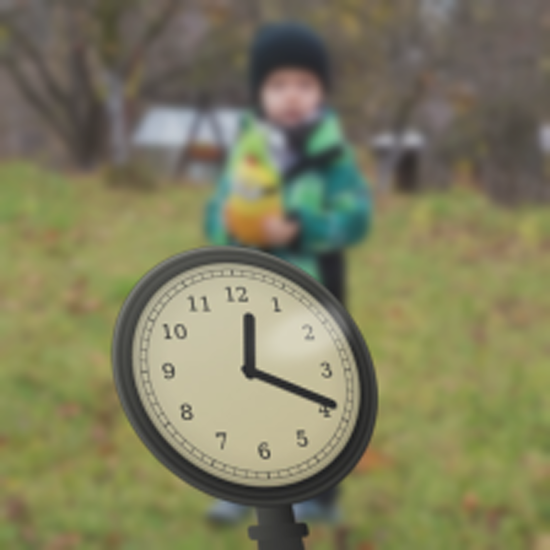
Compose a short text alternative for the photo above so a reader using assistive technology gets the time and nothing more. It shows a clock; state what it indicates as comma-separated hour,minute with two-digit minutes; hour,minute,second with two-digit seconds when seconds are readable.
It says 12,19
